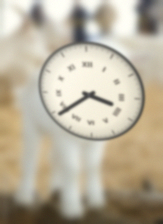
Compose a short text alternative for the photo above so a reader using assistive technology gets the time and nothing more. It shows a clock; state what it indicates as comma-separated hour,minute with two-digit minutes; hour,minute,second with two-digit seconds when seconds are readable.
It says 3,39
